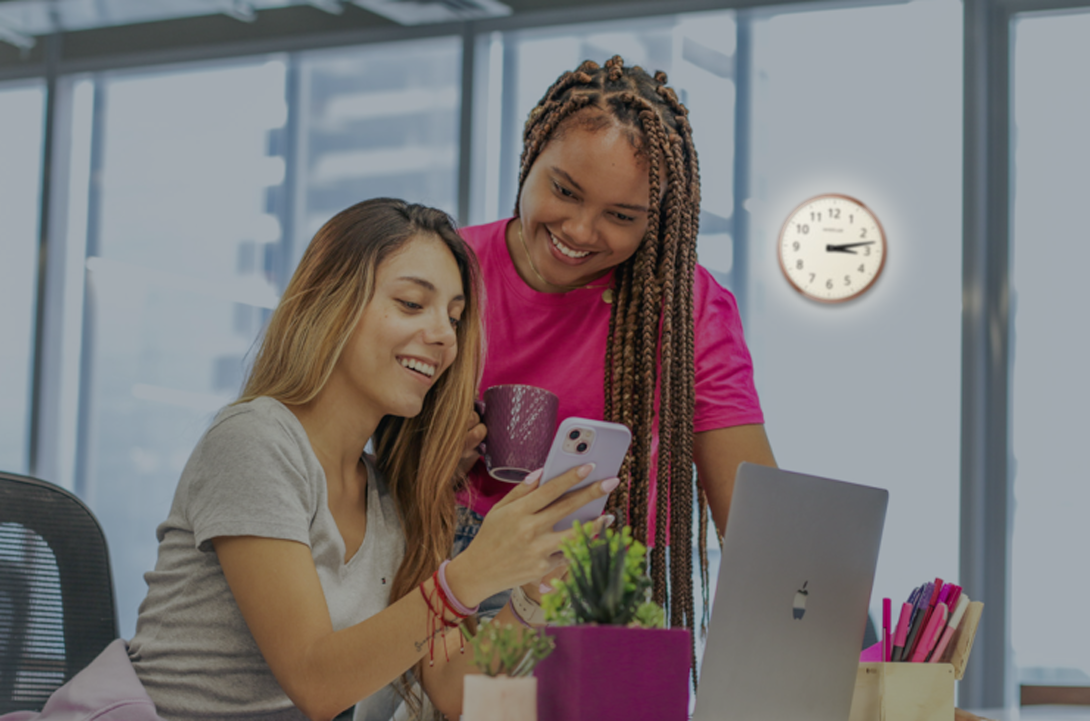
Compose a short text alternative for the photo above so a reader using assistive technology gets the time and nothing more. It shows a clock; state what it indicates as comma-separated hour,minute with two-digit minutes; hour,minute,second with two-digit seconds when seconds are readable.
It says 3,13
